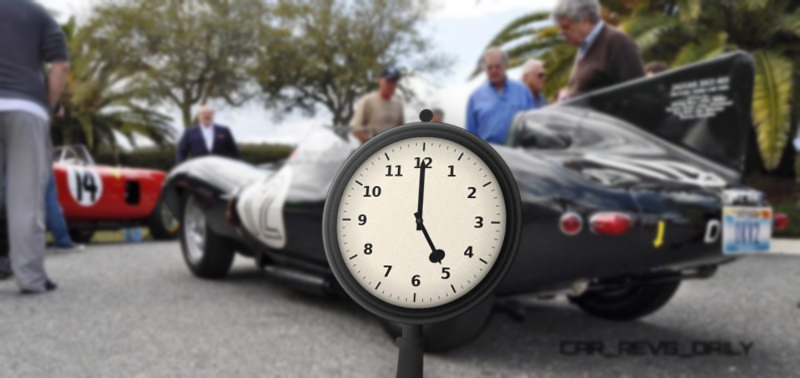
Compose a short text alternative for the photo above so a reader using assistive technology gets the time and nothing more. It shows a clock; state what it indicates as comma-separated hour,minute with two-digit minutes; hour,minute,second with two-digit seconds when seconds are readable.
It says 5,00
